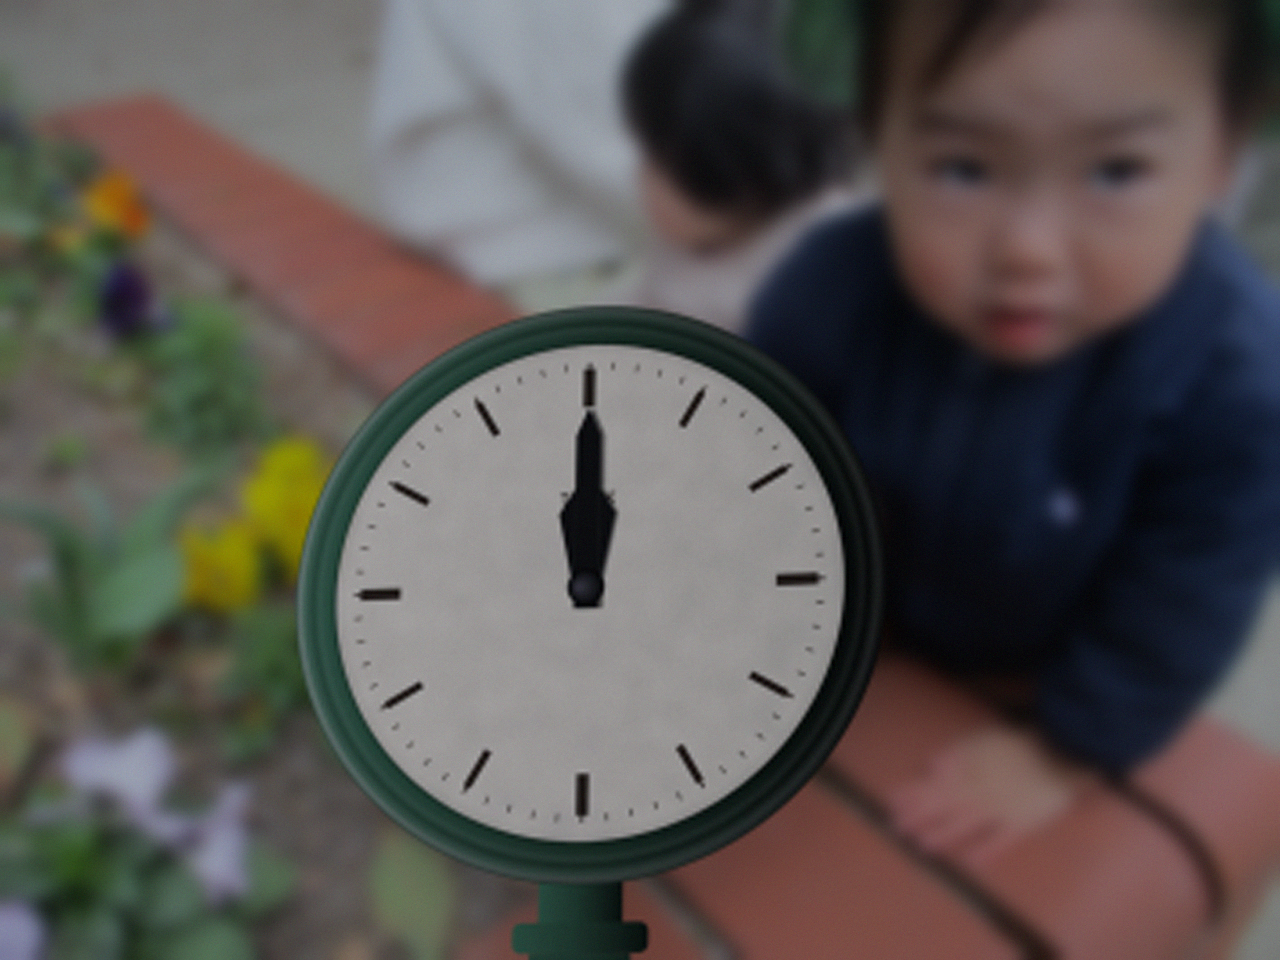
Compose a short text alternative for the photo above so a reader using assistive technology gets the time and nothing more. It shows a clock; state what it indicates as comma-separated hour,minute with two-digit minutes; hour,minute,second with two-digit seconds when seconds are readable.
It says 12,00
